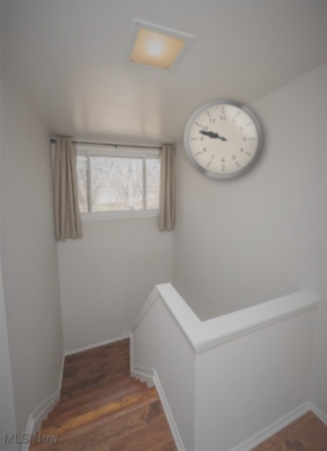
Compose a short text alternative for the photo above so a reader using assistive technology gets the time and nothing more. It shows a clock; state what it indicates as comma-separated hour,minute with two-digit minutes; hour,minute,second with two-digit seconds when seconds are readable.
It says 9,48
